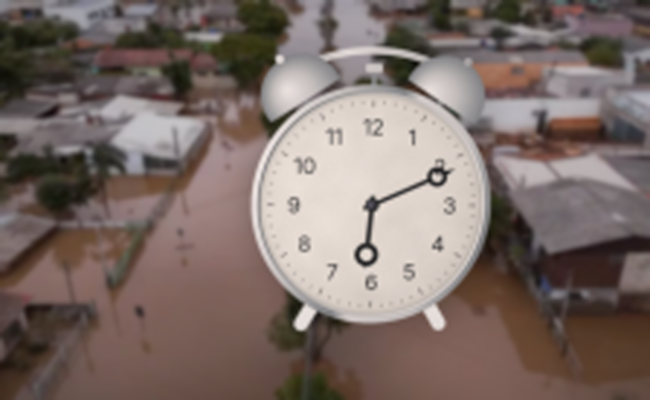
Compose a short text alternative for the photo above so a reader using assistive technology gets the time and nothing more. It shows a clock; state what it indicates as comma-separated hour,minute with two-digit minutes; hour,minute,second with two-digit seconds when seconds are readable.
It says 6,11
